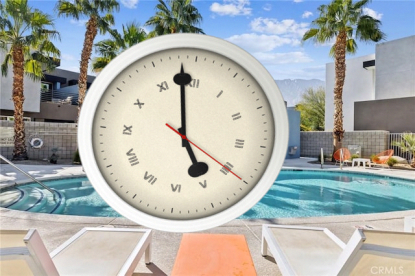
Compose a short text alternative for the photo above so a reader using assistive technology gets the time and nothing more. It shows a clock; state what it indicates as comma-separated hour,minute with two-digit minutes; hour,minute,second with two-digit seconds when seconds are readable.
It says 4,58,20
